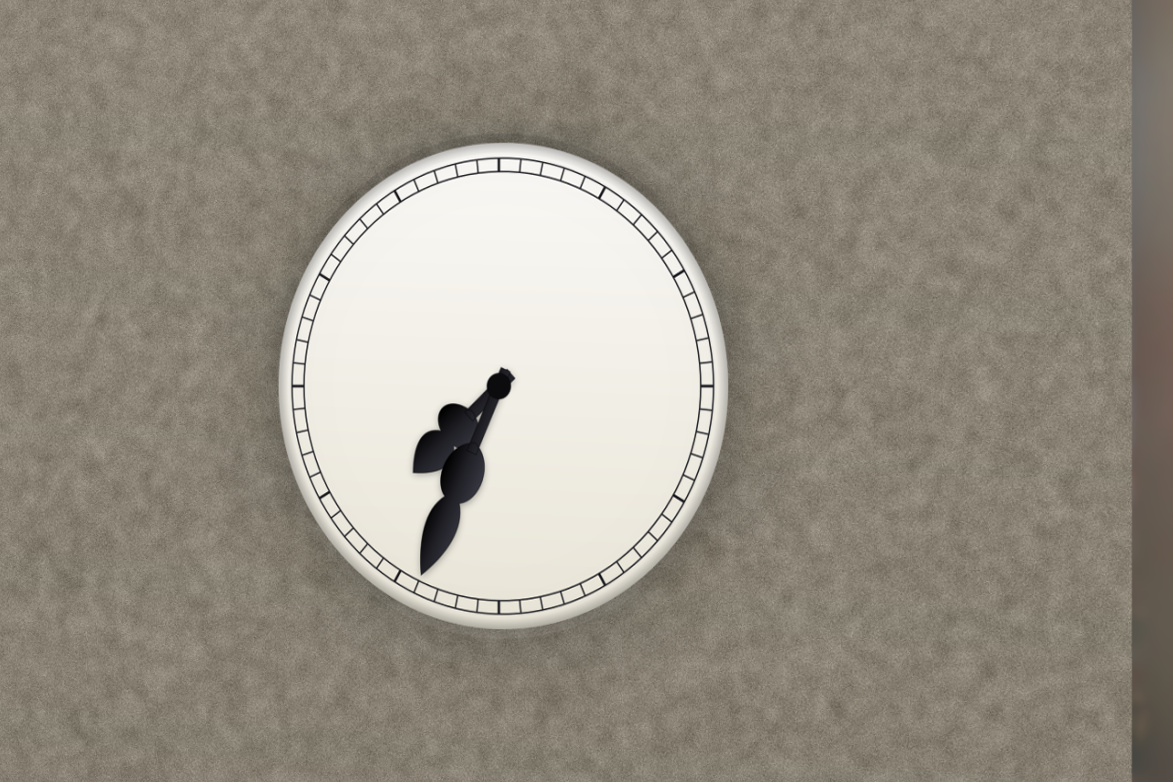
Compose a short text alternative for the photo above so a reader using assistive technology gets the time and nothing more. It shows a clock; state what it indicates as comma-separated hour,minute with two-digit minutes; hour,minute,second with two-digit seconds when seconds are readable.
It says 7,34
